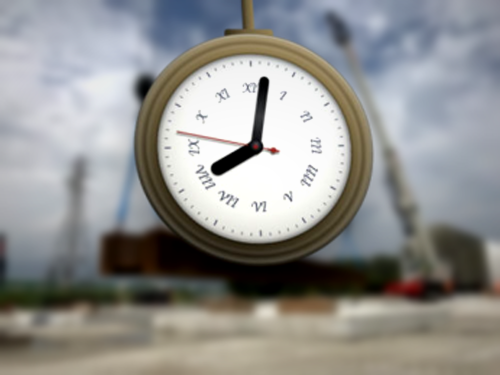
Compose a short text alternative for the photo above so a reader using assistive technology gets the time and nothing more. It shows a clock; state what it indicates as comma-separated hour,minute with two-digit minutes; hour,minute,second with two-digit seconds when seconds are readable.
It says 8,01,47
